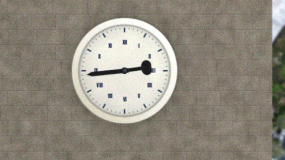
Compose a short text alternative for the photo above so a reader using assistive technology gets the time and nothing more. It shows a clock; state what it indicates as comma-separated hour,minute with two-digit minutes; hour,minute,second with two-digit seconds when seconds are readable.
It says 2,44
